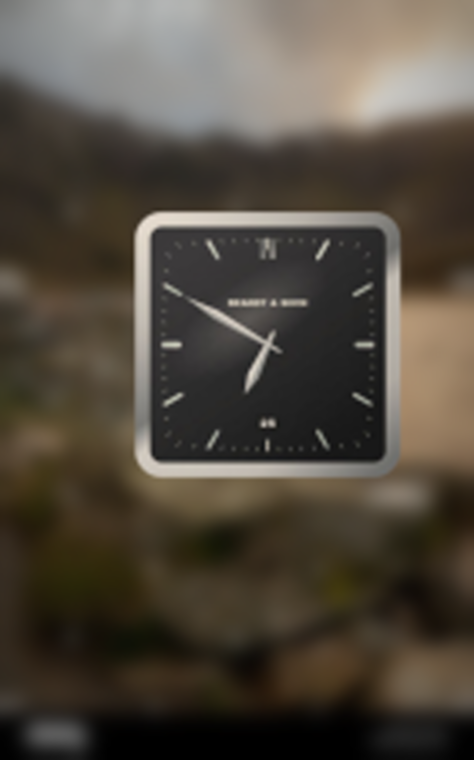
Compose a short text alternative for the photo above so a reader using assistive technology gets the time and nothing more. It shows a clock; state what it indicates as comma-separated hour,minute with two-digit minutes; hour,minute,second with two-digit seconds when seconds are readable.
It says 6,50
